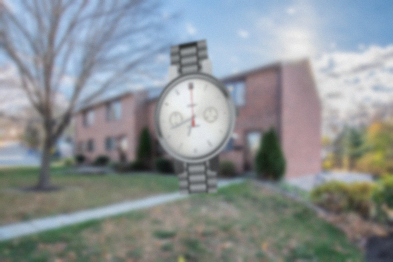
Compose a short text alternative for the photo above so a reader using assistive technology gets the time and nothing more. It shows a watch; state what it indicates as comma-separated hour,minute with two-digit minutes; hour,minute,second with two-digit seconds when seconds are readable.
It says 6,42
